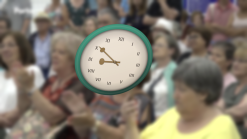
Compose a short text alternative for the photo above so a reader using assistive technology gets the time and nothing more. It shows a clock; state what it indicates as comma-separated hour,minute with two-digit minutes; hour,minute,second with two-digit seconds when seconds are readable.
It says 8,51
